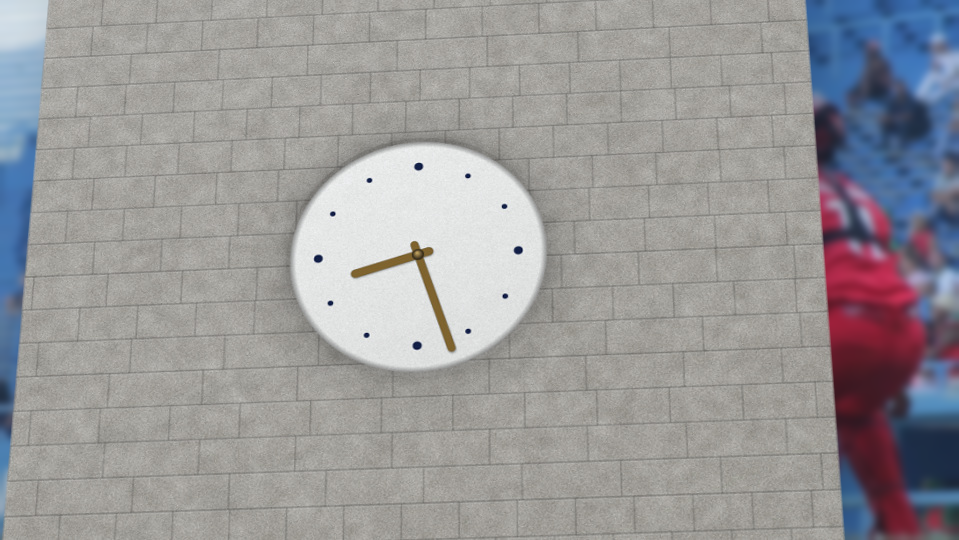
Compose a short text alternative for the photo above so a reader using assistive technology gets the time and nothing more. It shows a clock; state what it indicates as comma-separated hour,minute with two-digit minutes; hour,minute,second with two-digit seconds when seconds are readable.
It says 8,27
